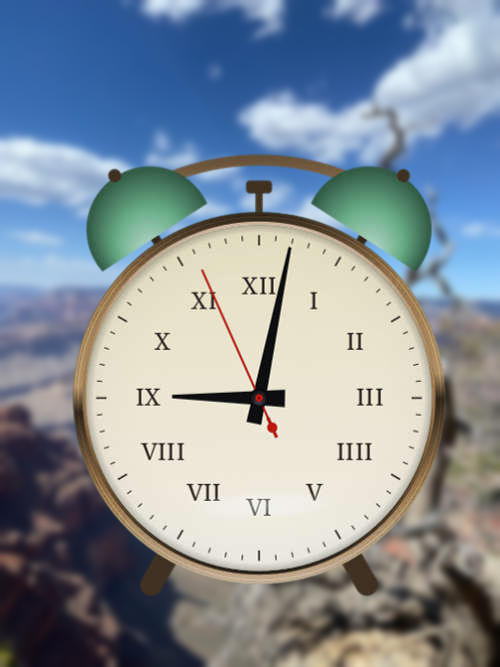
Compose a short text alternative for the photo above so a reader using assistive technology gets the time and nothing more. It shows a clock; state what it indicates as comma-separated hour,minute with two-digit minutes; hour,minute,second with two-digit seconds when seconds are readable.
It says 9,01,56
